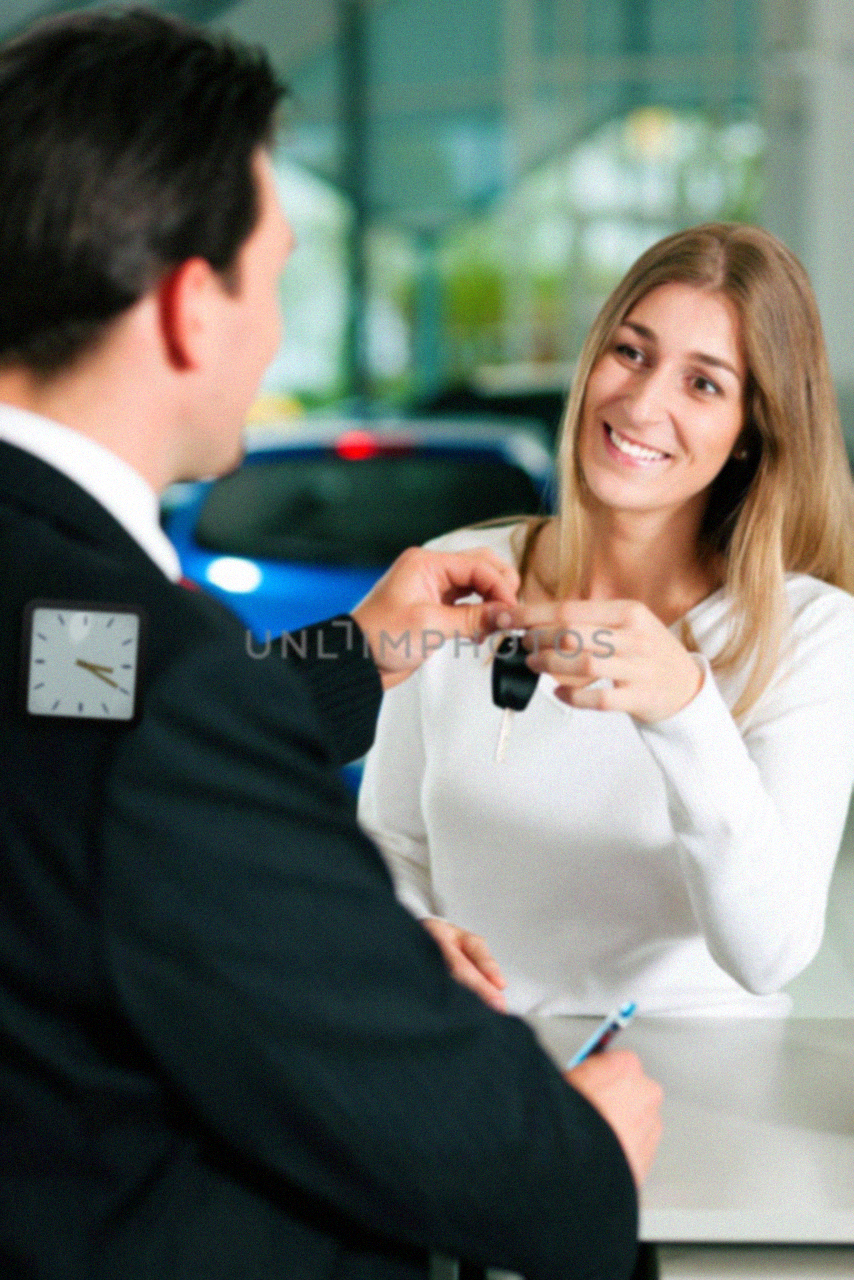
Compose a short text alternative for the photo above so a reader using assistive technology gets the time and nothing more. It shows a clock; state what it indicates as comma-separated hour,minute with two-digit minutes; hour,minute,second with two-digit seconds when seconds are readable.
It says 3,20
